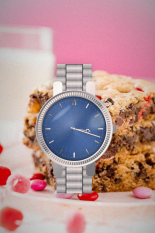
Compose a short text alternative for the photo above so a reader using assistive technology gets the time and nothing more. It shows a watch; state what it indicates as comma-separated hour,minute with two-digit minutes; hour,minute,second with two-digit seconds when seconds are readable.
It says 3,18
